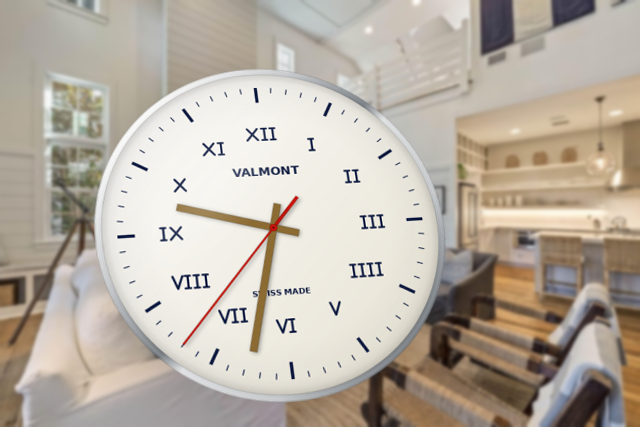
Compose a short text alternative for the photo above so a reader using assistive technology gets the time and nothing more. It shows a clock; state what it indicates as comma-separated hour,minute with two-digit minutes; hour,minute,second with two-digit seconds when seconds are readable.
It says 9,32,37
